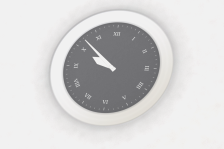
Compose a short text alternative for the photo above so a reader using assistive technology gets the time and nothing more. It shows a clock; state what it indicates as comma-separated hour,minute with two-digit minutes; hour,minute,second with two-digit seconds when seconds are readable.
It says 9,52
